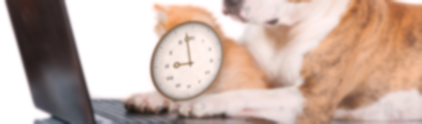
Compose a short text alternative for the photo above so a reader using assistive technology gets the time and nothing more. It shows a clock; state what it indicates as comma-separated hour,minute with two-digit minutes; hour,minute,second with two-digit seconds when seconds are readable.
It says 8,58
